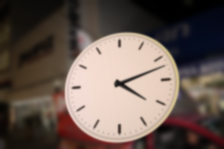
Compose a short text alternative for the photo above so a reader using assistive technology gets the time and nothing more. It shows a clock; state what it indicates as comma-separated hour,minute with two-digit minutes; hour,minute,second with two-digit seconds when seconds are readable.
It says 4,12
